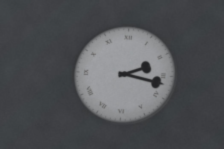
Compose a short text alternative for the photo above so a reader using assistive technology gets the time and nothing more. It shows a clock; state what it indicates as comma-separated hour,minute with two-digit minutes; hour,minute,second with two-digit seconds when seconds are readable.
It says 2,17
